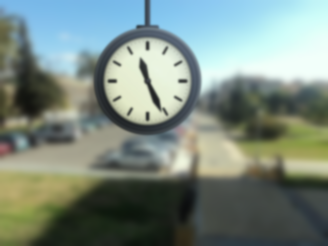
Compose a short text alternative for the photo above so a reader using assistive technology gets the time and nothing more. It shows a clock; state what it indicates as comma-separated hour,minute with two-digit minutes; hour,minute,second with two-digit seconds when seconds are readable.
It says 11,26
